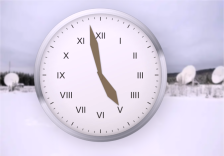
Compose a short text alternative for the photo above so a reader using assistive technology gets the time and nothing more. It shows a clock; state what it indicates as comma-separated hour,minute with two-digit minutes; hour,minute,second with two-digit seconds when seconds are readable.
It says 4,58
